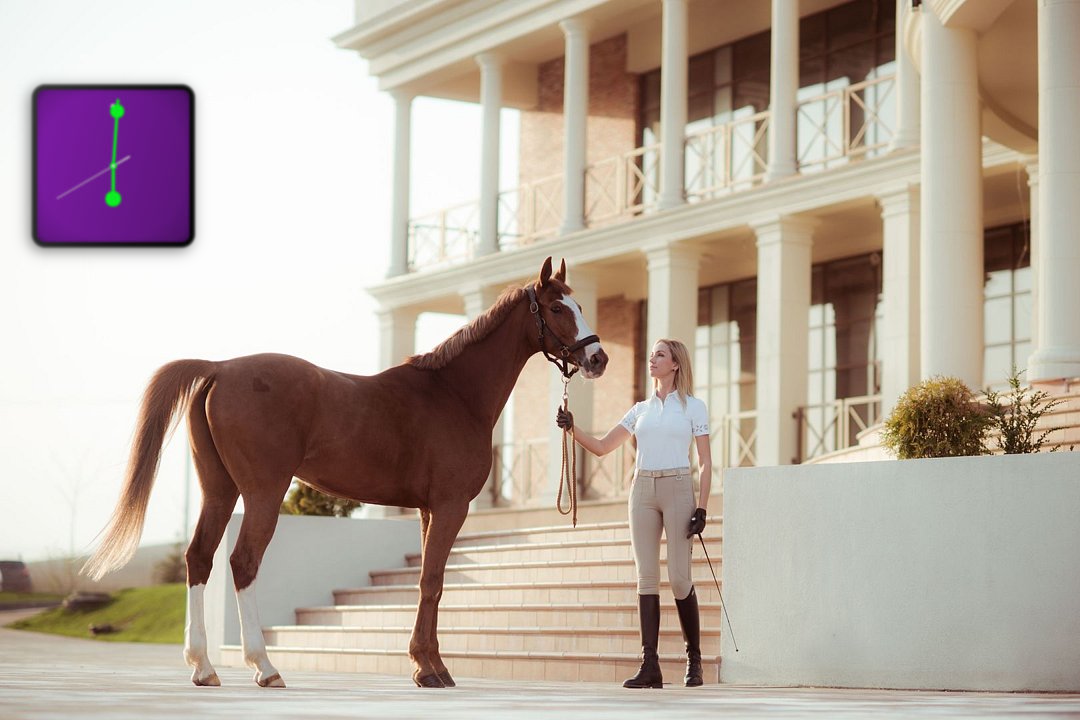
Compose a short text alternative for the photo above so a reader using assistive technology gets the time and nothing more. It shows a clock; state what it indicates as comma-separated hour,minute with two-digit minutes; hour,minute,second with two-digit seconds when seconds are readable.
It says 6,00,40
